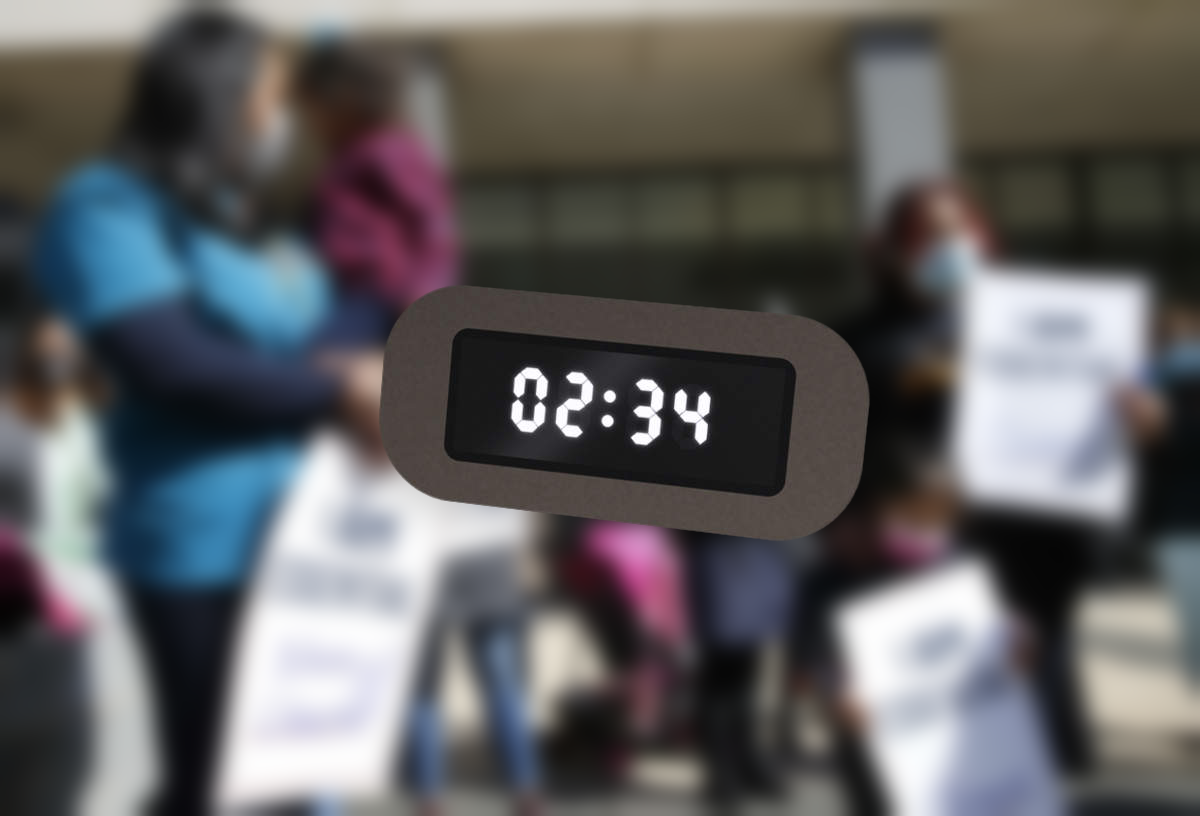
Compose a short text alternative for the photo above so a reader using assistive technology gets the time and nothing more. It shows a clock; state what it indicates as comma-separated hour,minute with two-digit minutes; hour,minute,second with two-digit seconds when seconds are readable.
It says 2,34
